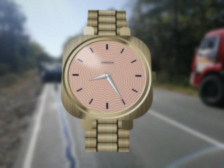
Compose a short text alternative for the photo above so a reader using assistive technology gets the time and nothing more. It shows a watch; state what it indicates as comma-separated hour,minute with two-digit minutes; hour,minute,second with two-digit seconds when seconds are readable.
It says 8,25
